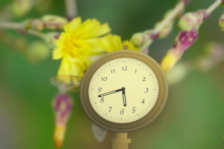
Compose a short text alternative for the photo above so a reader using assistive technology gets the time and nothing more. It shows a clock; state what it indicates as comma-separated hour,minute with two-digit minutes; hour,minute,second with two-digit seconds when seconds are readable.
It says 5,42
